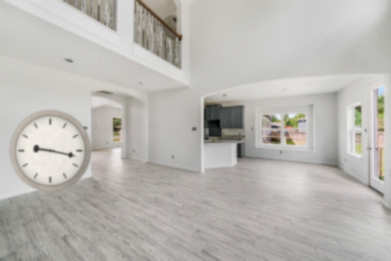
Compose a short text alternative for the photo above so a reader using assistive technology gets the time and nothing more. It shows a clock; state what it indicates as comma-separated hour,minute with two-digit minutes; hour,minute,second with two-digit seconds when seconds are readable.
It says 9,17
